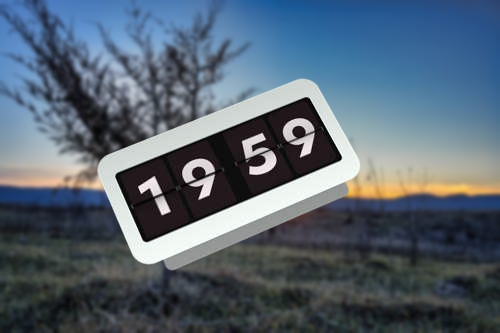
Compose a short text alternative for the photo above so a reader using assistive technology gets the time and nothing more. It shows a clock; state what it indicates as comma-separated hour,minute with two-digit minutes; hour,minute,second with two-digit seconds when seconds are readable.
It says 19,59
